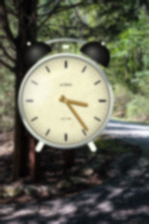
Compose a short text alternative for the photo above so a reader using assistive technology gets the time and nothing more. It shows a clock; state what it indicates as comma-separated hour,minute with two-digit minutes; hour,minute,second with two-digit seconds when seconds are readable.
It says 3,24
